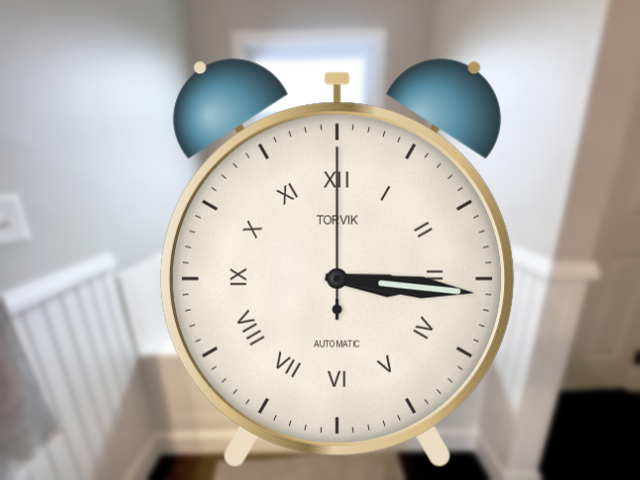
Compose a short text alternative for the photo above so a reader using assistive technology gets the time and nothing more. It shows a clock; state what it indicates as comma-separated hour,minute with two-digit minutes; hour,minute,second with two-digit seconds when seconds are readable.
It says 3,16,00
